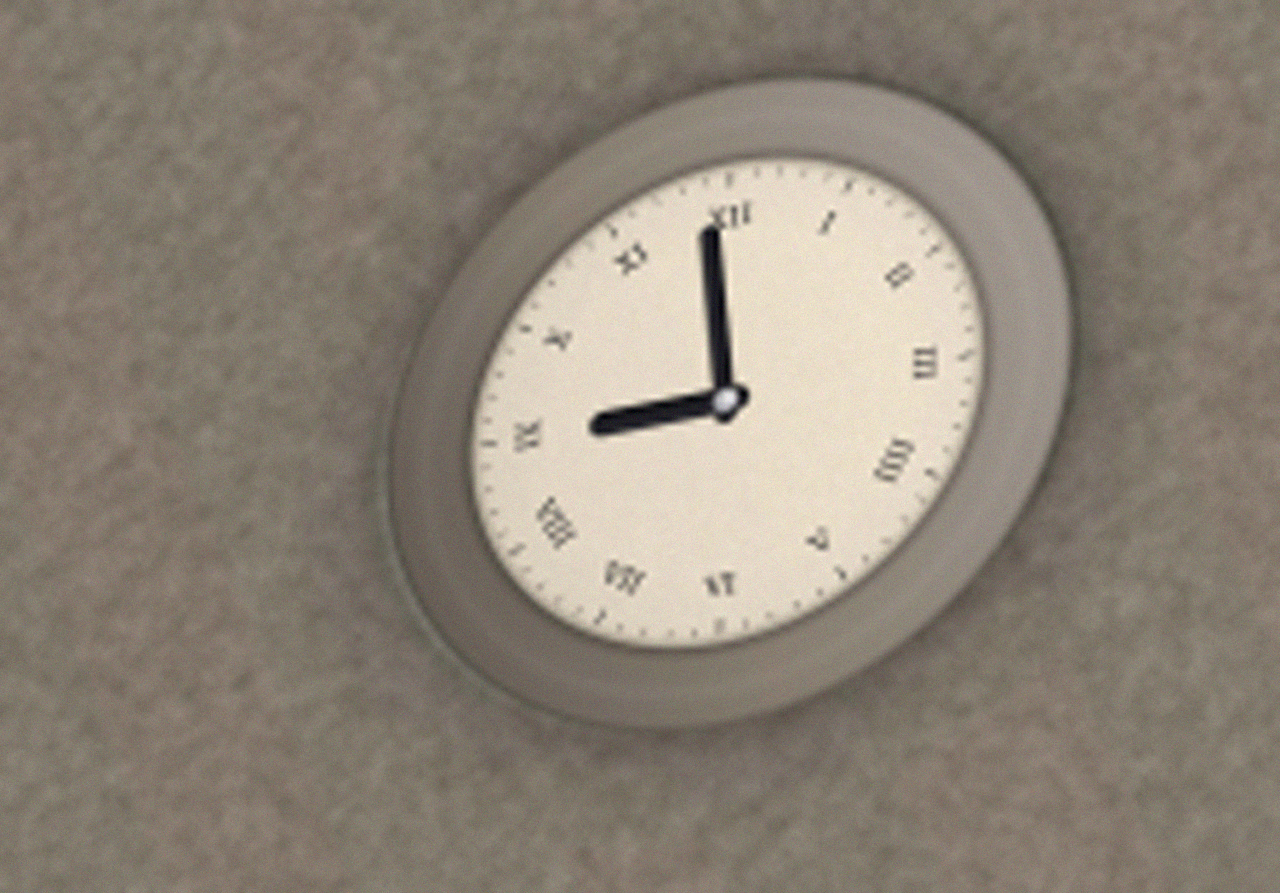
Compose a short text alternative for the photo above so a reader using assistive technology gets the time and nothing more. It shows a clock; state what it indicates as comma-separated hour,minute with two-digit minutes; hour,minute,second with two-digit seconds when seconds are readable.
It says 8,59
